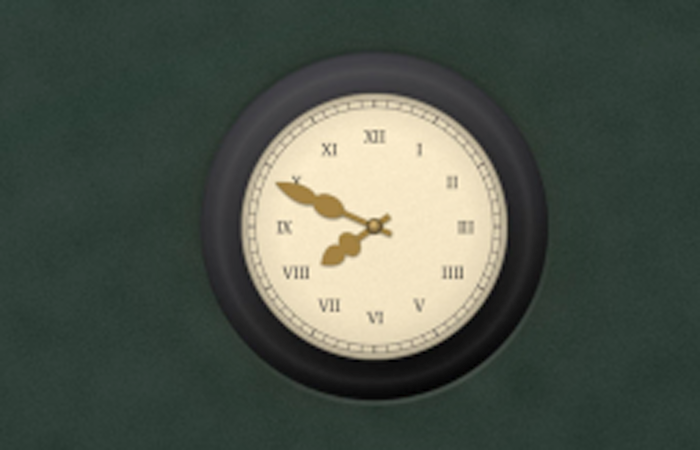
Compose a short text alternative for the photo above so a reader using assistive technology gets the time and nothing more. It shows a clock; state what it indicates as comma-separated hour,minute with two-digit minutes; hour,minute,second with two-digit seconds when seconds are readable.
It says 7,49
